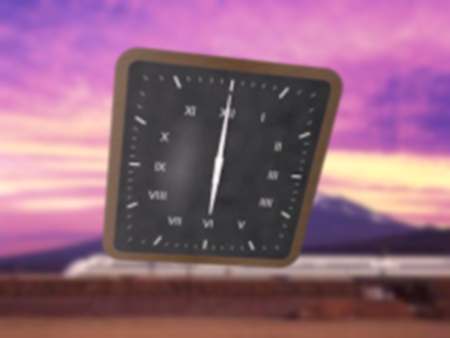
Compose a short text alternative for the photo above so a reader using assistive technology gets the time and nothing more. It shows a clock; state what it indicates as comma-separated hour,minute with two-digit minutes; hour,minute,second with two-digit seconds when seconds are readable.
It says 6,00
